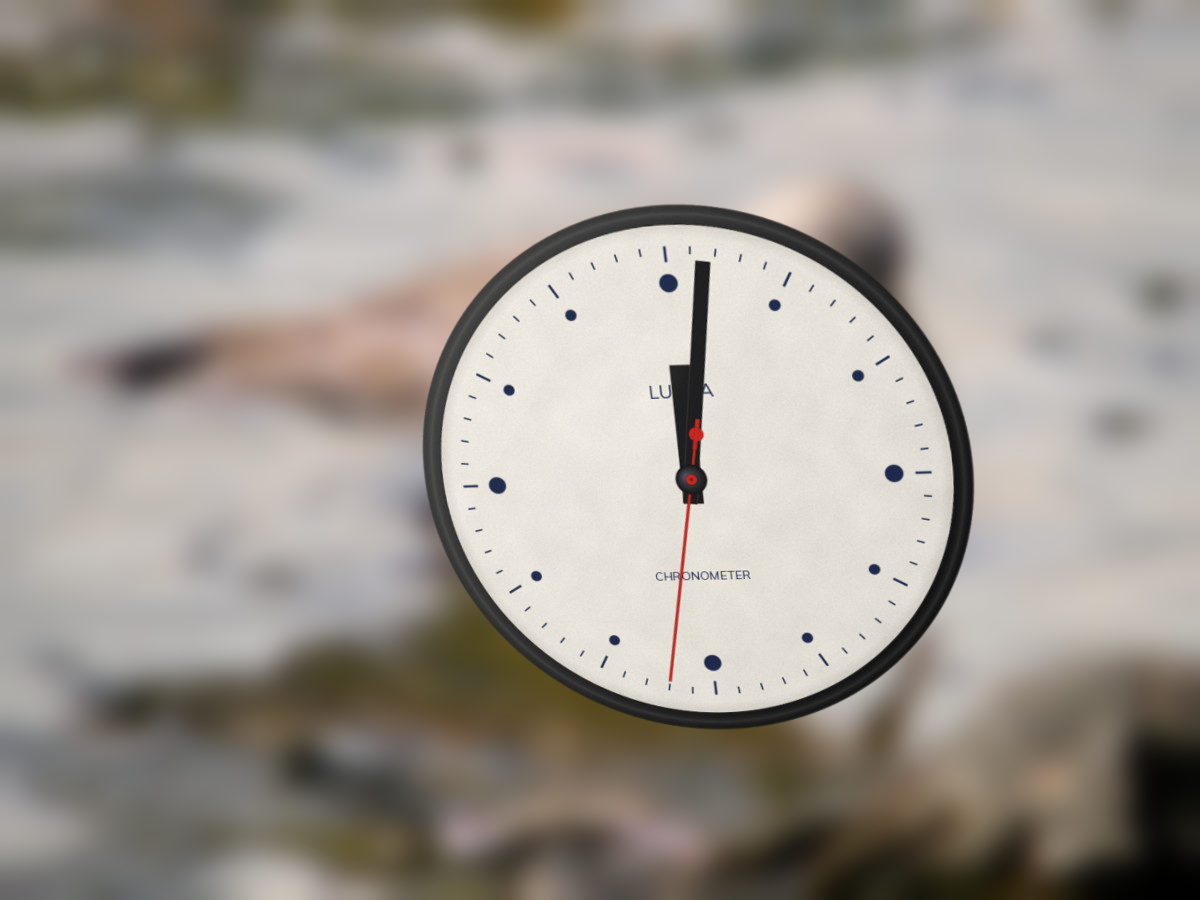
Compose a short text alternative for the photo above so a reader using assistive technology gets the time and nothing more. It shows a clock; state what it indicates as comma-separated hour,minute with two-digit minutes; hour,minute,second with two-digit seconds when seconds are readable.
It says 12,01,32
